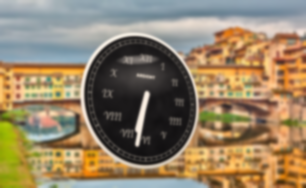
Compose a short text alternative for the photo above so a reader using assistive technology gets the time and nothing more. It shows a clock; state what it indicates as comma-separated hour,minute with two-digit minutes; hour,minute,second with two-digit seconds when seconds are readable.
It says 6,32
